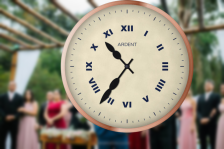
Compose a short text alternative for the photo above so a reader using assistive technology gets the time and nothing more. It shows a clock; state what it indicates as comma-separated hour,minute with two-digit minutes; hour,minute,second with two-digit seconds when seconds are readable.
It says 10,36
